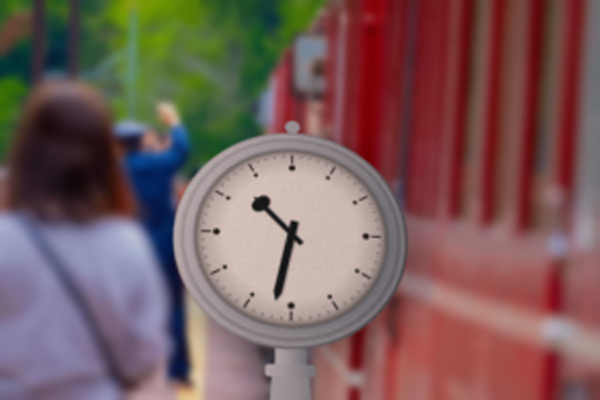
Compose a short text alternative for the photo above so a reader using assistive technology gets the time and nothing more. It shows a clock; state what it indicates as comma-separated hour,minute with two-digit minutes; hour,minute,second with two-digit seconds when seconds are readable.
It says 10,32
